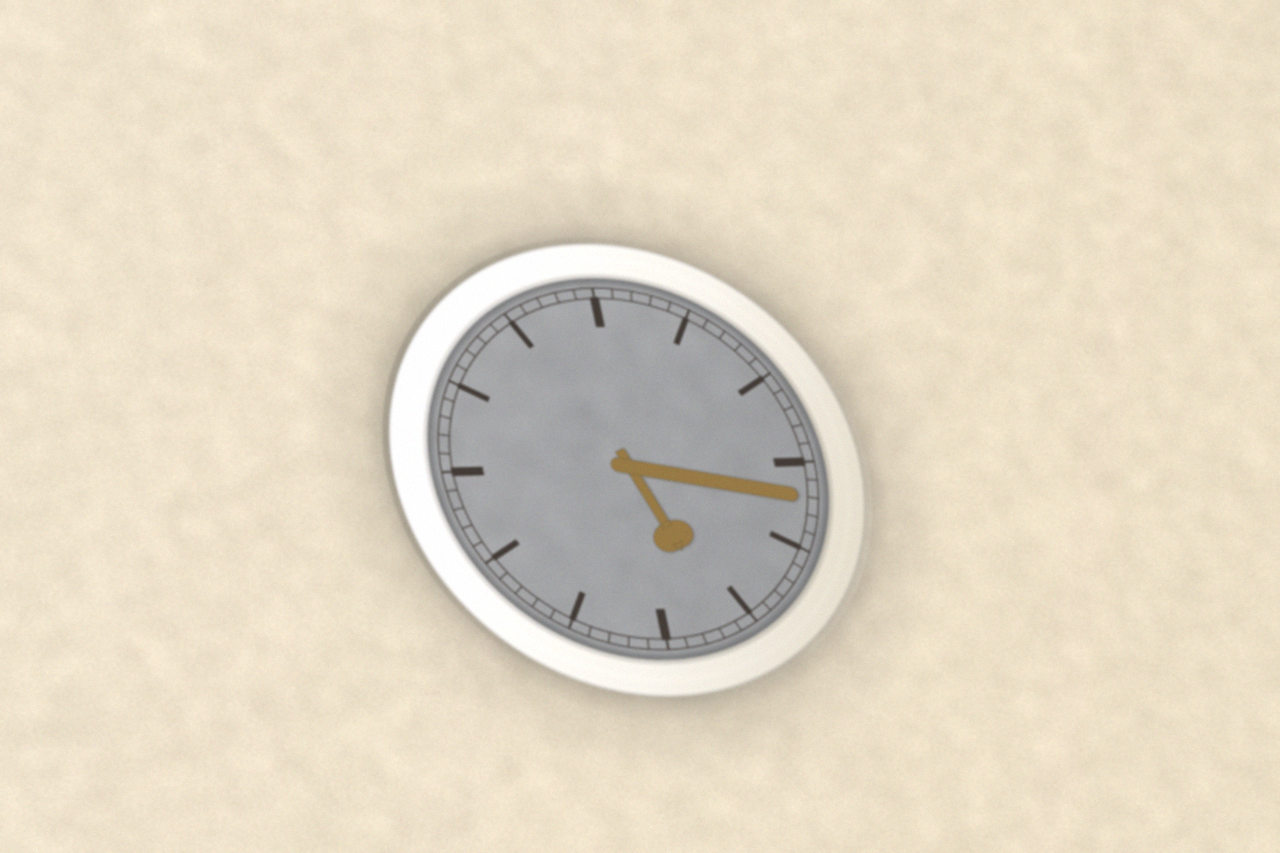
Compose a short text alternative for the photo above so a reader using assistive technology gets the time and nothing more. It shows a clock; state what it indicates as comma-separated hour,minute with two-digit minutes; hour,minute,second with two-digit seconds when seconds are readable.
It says 5,17
